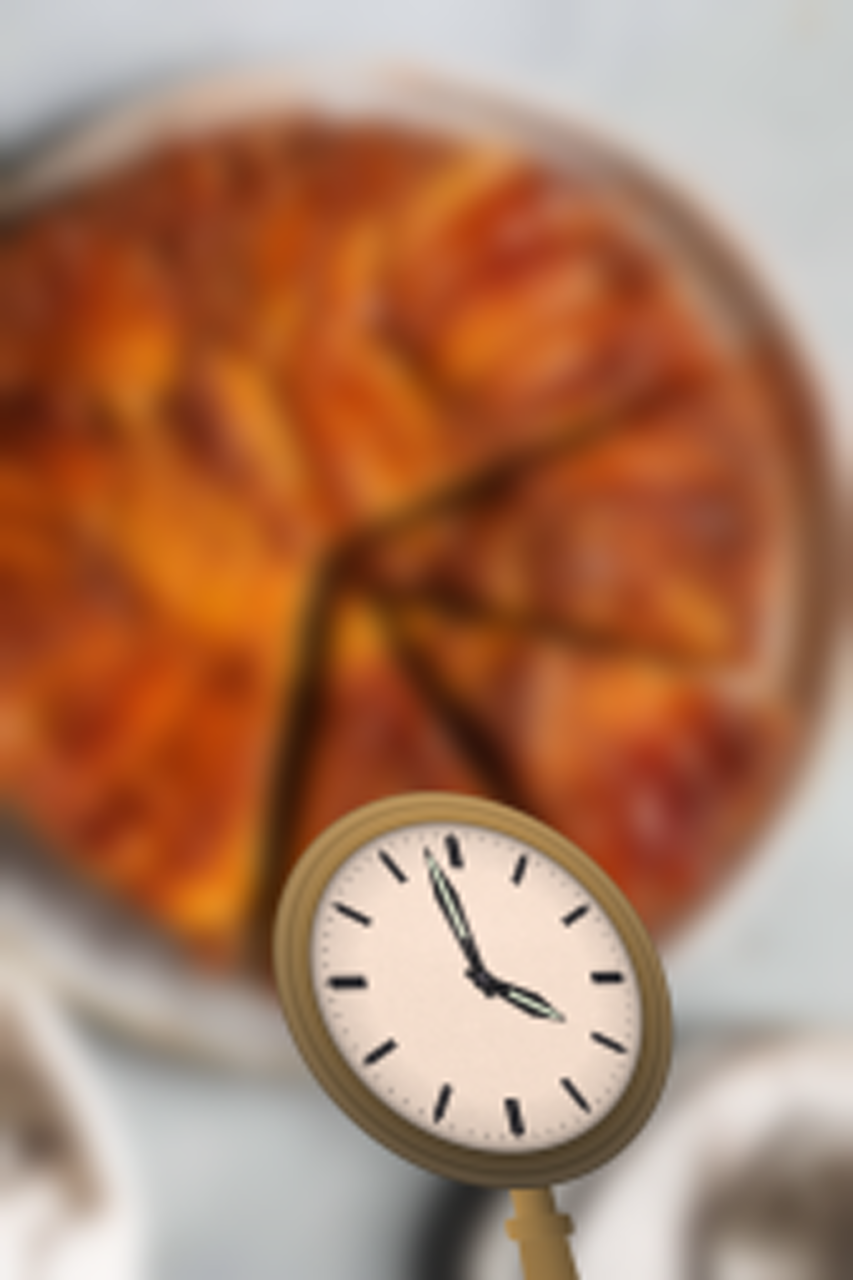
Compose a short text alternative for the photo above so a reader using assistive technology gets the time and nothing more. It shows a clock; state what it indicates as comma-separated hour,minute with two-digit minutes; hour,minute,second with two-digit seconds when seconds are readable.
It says 3,58
